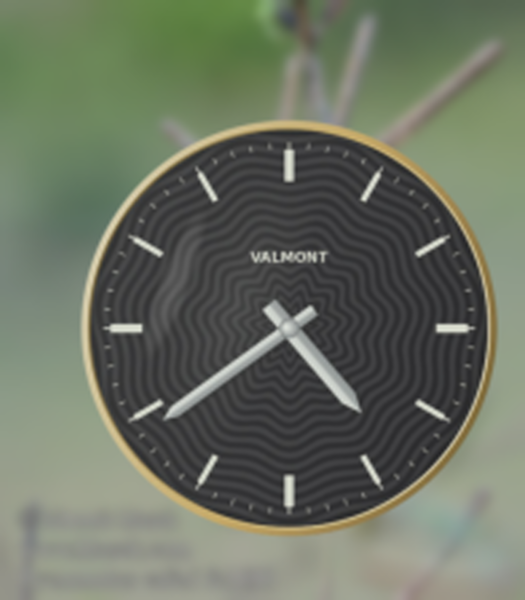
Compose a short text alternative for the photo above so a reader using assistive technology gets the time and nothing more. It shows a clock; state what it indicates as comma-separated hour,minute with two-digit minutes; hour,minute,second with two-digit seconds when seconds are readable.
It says 4,39
